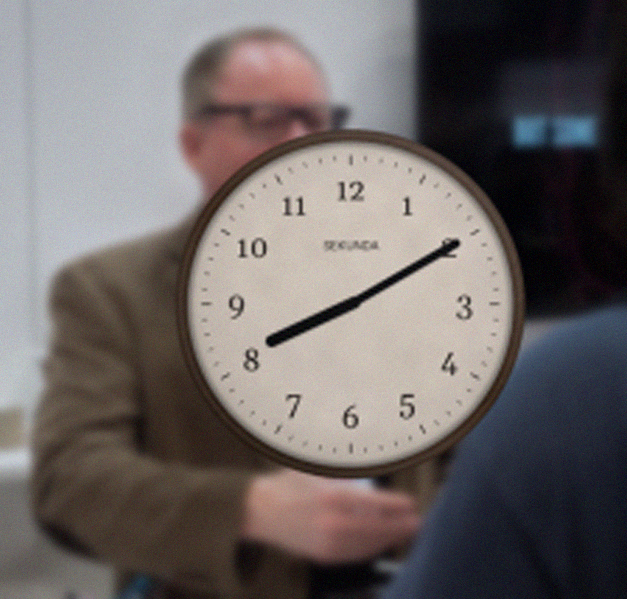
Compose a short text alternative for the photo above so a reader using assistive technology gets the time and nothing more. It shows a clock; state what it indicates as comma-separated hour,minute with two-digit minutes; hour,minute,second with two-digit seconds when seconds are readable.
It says 8,10
